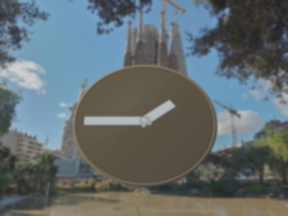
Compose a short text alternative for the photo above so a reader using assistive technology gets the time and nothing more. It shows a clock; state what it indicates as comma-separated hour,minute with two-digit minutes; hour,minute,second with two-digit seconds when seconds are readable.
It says 1,45
